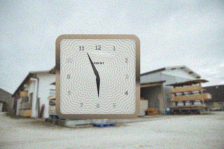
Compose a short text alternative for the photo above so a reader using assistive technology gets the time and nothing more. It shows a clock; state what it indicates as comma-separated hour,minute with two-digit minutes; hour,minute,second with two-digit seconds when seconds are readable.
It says 5,56
